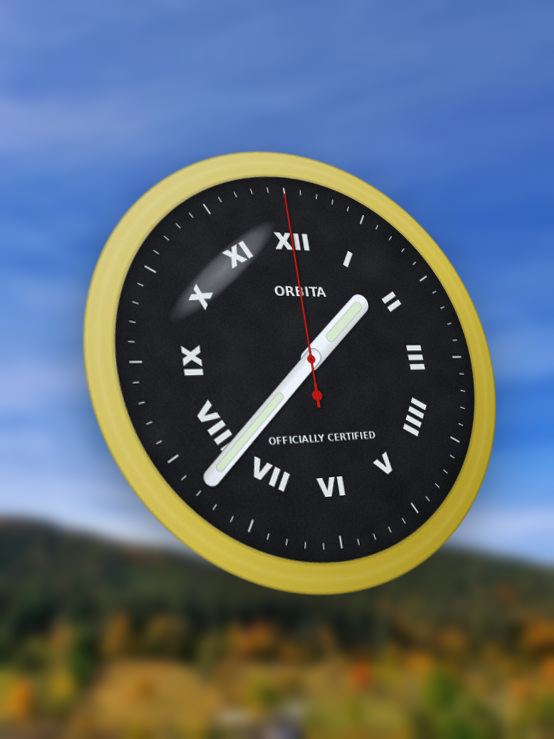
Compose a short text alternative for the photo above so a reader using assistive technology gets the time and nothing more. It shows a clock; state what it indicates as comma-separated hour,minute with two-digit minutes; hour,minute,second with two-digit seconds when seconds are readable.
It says 1,38,00
